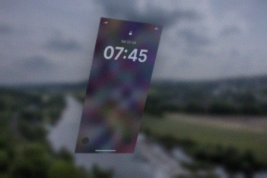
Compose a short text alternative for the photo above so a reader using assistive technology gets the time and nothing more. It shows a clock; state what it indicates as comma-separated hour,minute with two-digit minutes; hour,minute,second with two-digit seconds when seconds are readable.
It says 7,45
